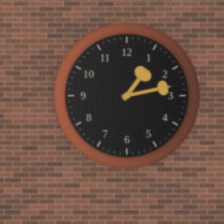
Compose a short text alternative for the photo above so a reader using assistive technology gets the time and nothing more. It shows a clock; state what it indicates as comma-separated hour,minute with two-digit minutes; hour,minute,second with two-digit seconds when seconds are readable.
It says 1,13
